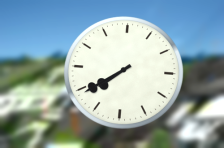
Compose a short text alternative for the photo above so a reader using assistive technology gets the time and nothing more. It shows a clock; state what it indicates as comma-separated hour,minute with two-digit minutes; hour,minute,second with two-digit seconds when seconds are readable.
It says 7,39
